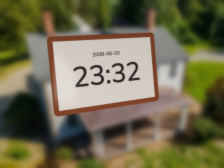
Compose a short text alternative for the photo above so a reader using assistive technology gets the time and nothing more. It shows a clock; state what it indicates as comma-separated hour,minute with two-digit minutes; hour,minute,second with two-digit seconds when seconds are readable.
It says 23,32
